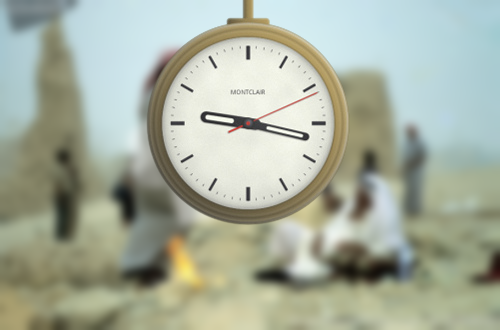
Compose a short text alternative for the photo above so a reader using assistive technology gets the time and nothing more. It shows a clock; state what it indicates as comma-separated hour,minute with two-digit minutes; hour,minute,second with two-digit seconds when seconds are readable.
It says 9,17,11
